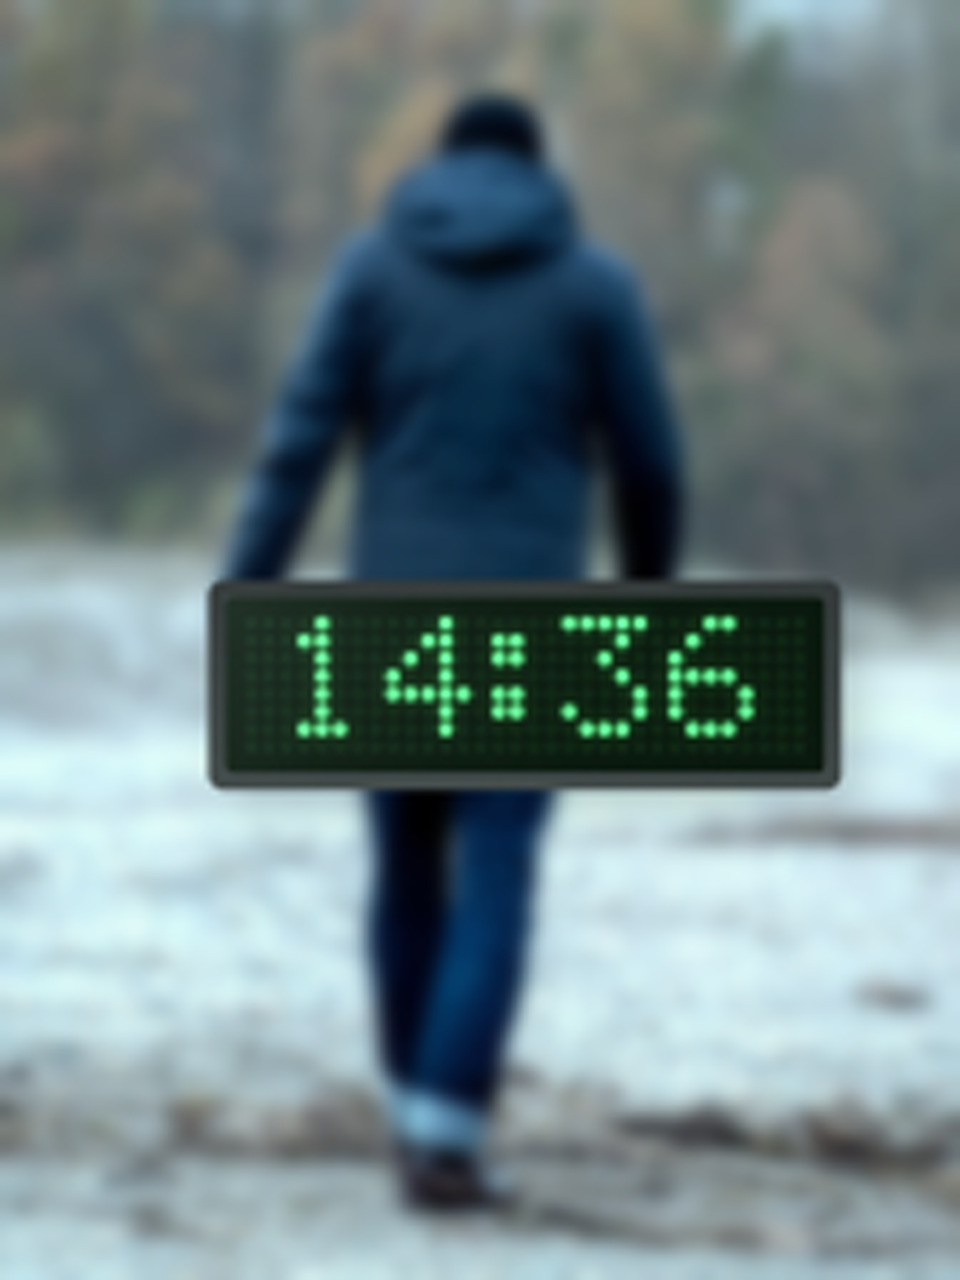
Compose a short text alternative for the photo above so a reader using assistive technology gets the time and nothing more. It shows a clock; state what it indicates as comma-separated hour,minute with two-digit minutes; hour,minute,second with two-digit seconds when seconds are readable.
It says 14,36
